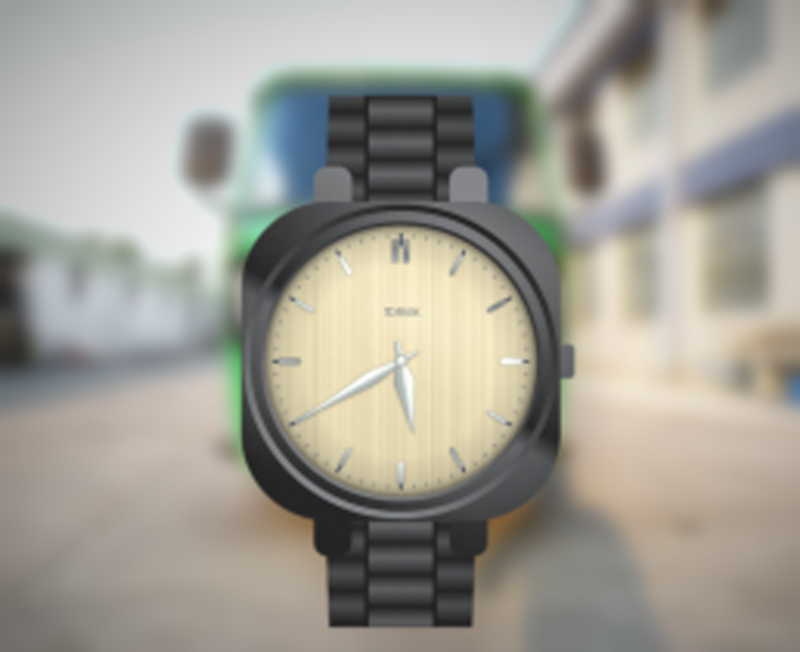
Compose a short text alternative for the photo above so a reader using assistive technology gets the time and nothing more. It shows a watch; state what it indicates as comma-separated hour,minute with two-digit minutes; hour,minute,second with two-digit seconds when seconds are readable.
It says 5,40
